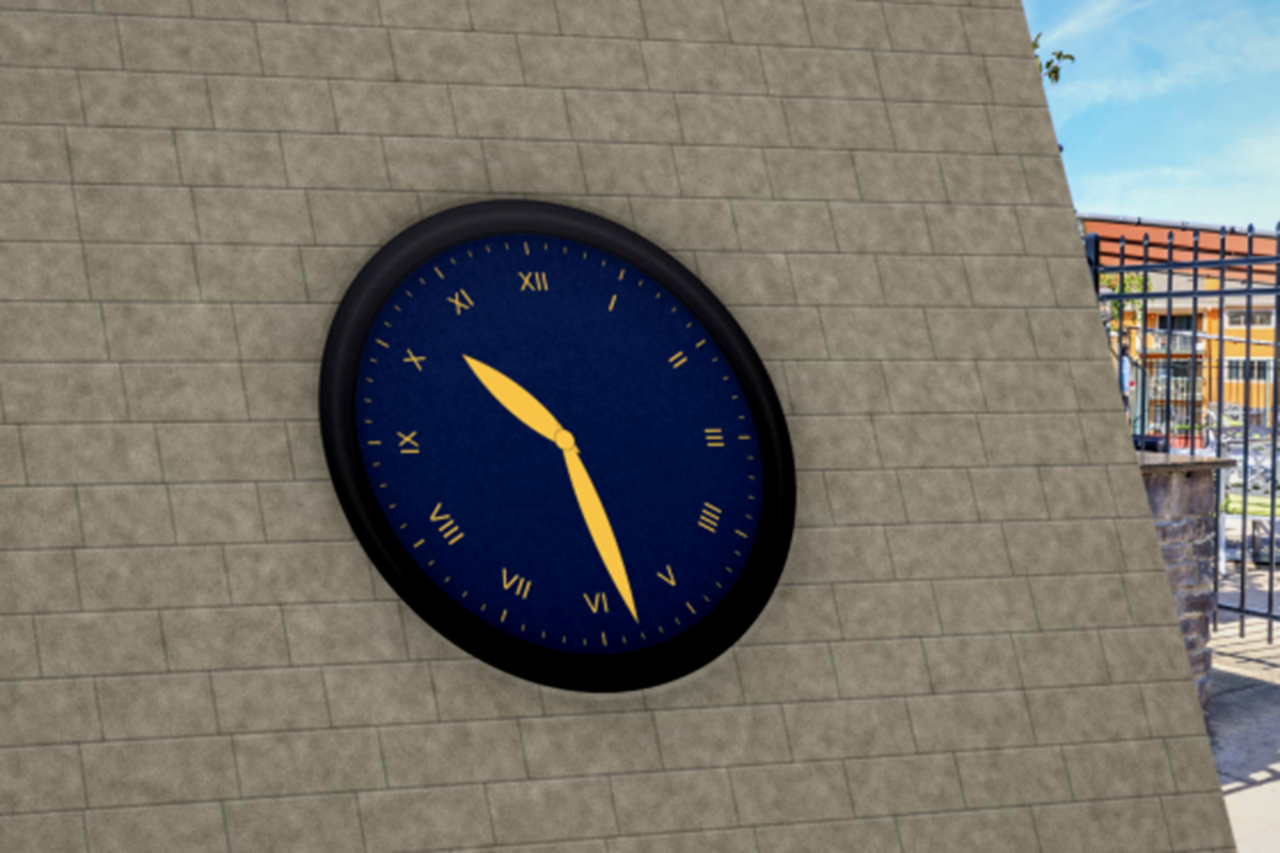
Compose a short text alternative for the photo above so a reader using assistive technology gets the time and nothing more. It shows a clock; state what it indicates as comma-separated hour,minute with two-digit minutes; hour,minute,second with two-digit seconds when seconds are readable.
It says 10,28
